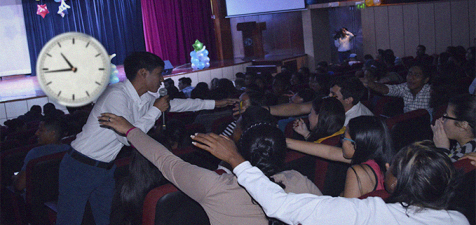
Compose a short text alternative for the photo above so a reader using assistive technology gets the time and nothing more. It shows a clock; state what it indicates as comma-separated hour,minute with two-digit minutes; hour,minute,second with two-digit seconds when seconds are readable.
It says 10,44
